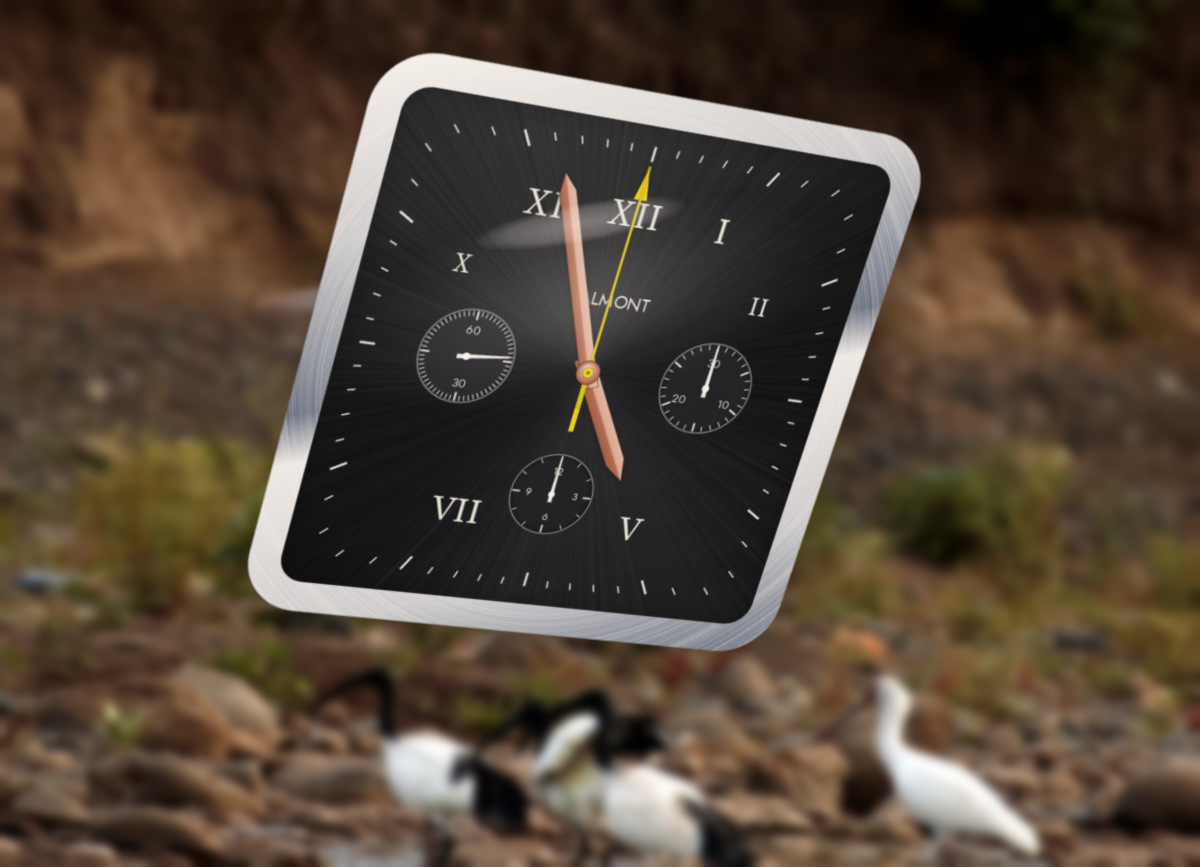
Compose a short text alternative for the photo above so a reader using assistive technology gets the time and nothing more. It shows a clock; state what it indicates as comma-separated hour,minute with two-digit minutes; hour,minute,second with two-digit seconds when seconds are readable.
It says 4,56,14
